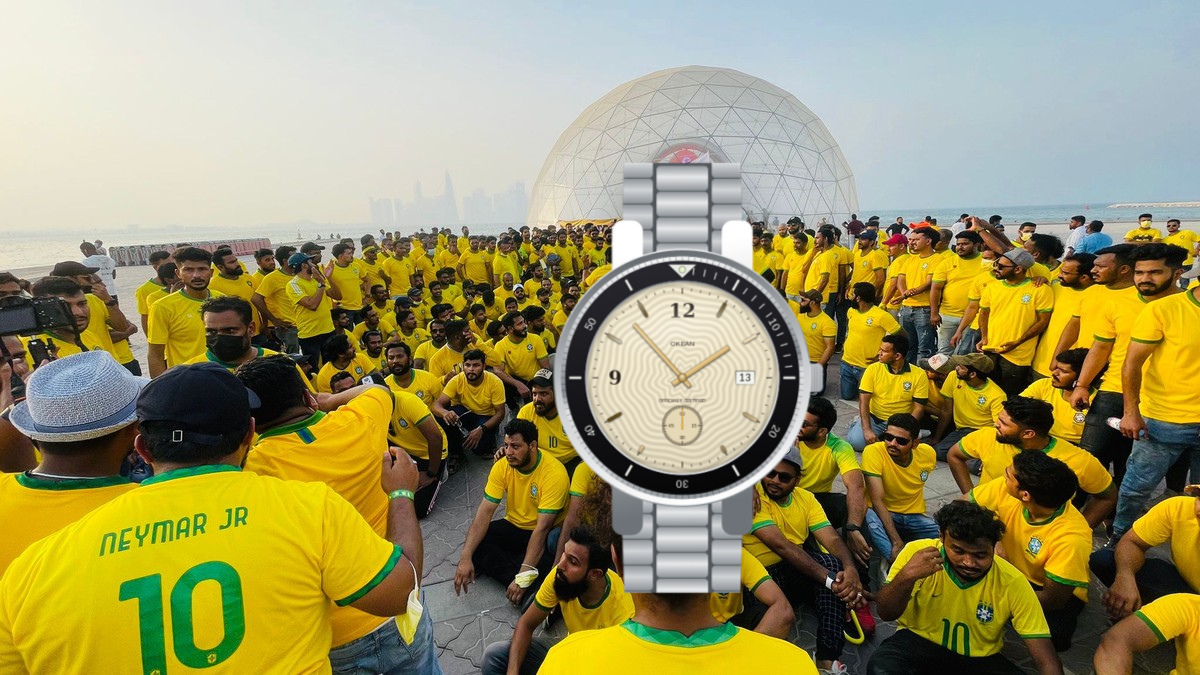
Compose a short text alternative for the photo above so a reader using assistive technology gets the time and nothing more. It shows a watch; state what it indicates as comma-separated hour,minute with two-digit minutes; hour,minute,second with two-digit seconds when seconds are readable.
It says 1,53
